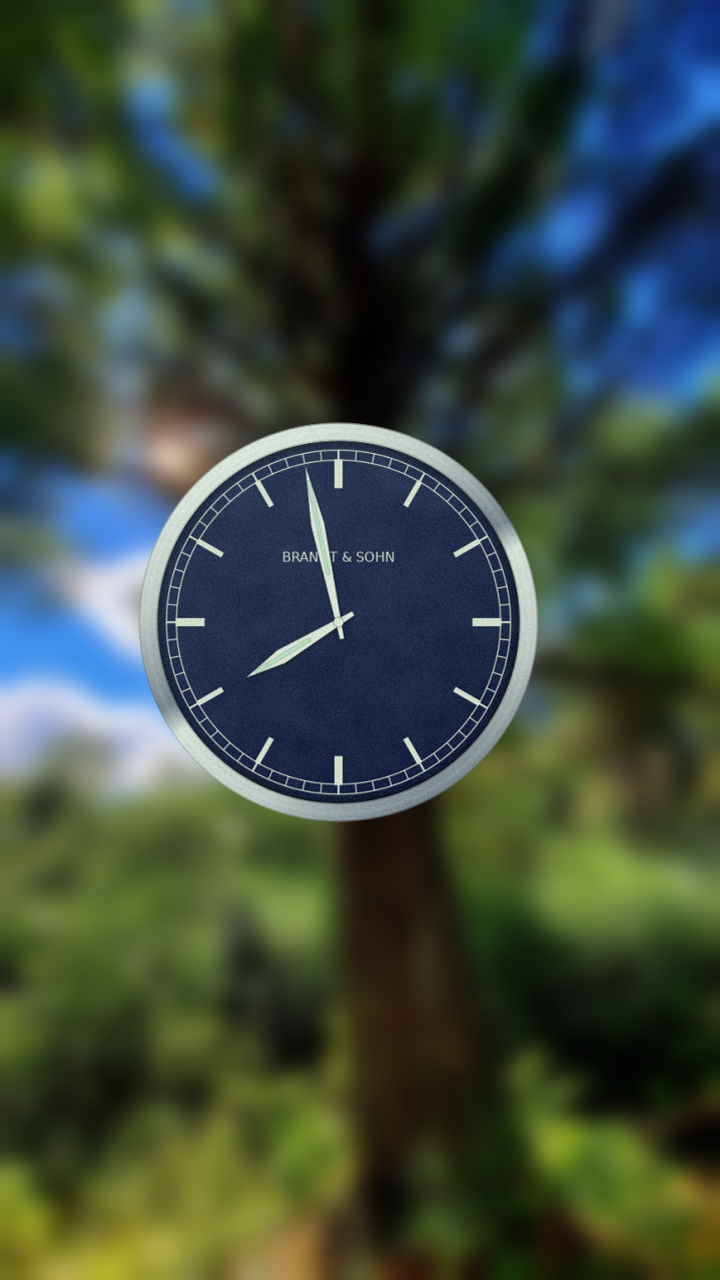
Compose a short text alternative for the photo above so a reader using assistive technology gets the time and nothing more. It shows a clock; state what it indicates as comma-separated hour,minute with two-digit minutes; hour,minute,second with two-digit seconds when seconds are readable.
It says 7,58
